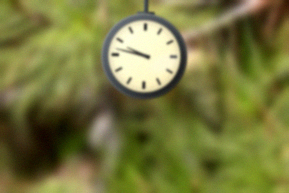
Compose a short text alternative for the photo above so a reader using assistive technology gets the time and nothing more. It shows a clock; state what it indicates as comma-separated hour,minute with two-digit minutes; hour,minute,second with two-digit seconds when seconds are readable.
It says 9,47
